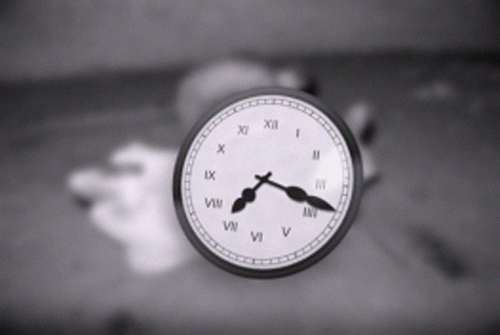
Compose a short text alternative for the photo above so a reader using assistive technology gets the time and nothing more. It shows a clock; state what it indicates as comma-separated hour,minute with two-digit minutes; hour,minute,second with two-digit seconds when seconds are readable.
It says 7,18
